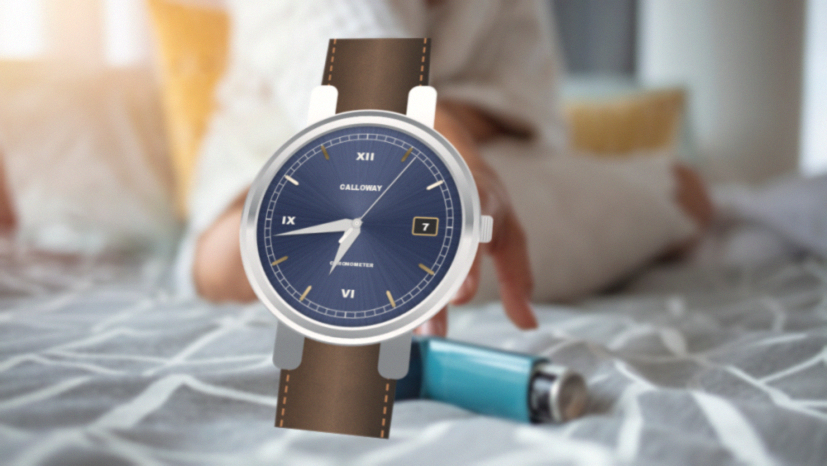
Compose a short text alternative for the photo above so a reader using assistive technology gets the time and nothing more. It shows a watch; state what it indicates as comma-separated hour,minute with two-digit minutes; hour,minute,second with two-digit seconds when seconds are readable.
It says 6,43,06
